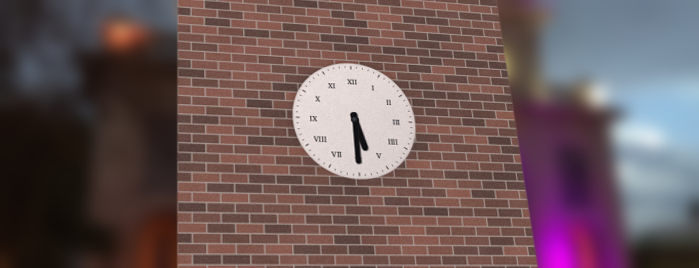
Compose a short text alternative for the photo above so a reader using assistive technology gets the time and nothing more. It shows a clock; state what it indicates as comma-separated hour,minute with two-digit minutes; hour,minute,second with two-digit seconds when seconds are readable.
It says 5,30
